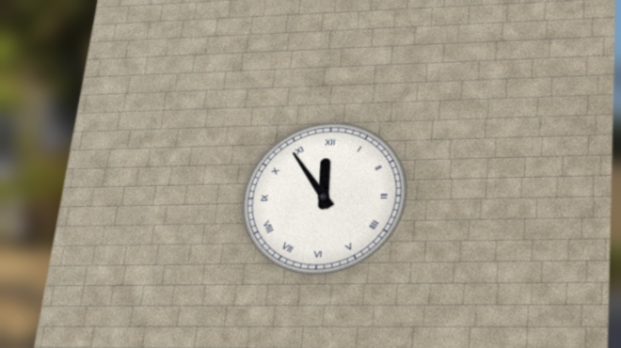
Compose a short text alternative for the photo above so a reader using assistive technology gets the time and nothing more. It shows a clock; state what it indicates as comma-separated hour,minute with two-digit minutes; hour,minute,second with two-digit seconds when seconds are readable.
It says 11,54
